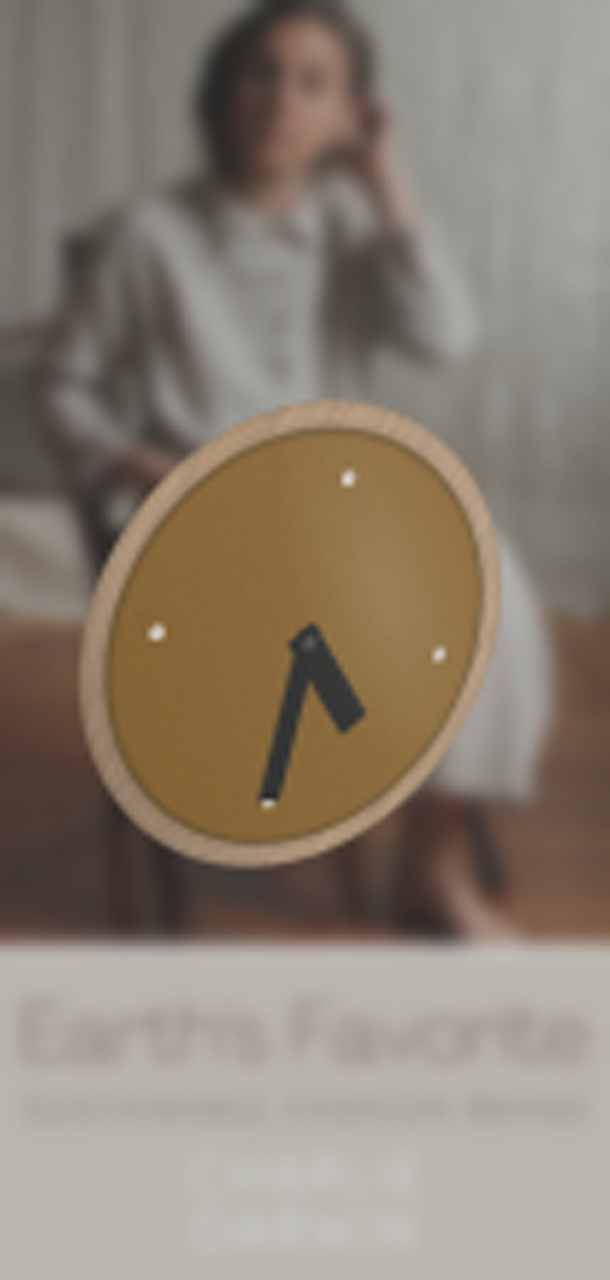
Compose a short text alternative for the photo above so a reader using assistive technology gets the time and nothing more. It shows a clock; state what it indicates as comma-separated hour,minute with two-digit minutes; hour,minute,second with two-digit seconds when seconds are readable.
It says 4,30
